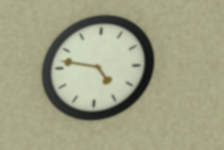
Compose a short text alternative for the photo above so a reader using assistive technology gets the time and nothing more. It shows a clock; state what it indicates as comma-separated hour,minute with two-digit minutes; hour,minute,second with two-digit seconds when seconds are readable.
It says 4,47
